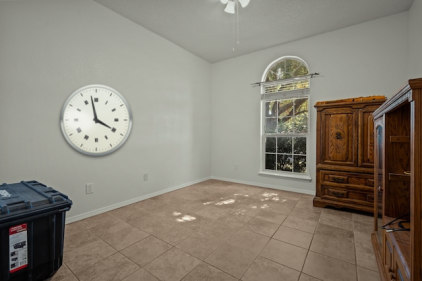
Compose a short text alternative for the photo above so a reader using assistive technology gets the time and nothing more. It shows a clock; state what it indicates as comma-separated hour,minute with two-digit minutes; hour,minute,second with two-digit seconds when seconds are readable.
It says 3,58
